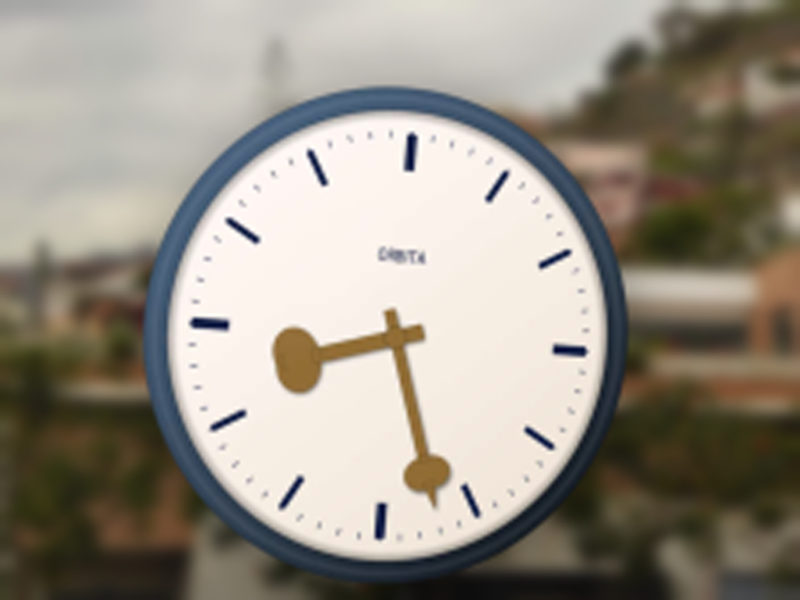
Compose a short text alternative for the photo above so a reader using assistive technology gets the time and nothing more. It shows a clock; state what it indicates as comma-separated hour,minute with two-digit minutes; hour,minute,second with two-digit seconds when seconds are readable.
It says 8,27
